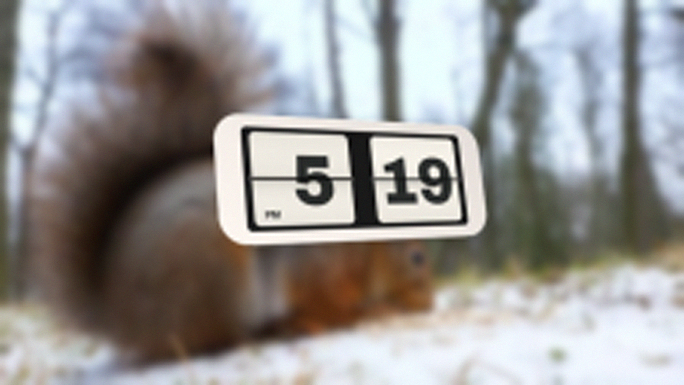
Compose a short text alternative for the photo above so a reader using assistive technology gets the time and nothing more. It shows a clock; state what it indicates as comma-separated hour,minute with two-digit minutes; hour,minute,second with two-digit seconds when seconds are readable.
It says 5,19
